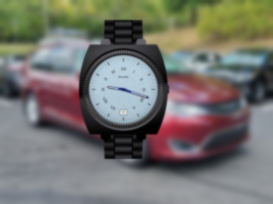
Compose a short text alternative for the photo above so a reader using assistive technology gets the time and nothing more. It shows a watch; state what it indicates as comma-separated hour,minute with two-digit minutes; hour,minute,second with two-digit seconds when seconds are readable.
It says 9,18
